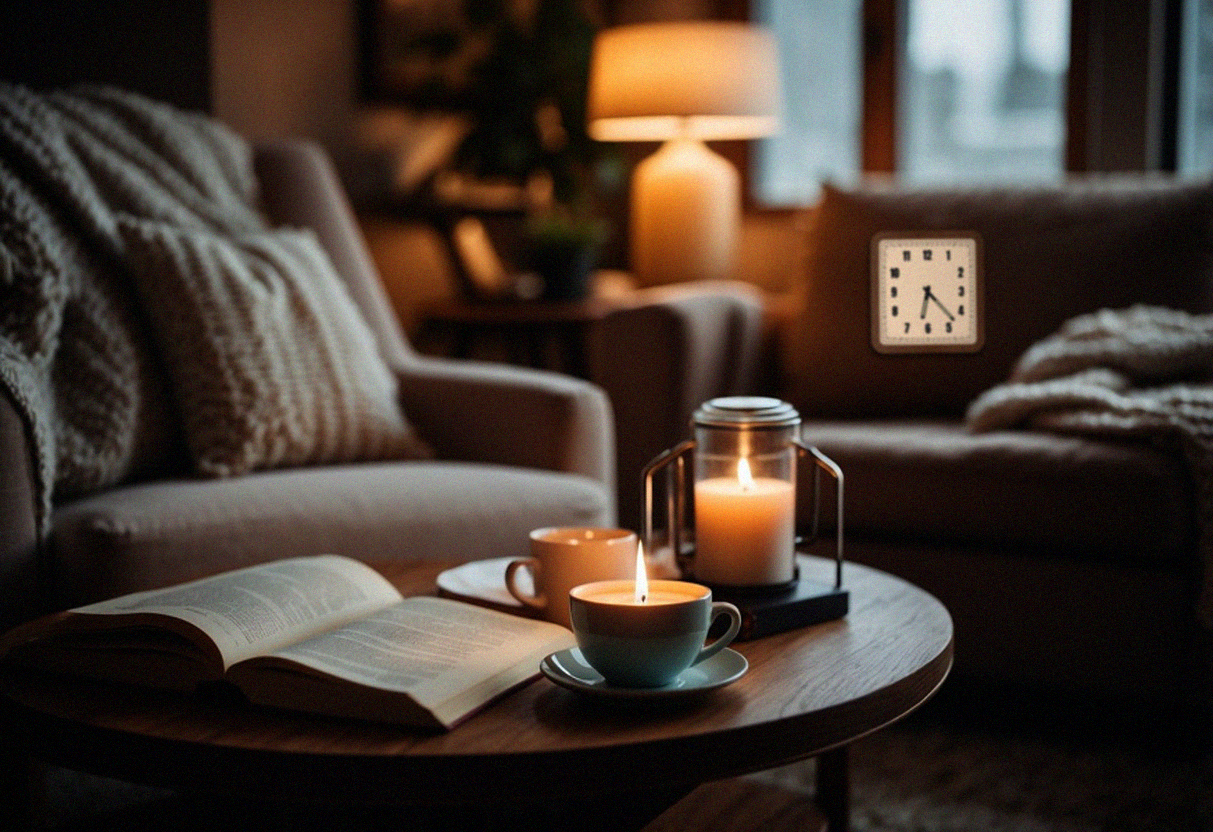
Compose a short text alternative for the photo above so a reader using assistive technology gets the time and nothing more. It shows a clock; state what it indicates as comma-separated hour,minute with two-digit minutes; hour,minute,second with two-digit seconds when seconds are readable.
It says 6,23
